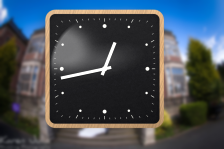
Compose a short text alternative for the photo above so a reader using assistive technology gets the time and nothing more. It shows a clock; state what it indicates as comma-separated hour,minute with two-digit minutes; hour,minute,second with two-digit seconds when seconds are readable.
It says 12,43
